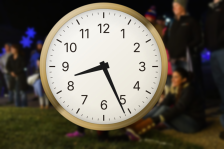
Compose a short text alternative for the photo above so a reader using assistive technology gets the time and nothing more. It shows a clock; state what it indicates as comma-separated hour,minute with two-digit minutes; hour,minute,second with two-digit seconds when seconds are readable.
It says 8,26
